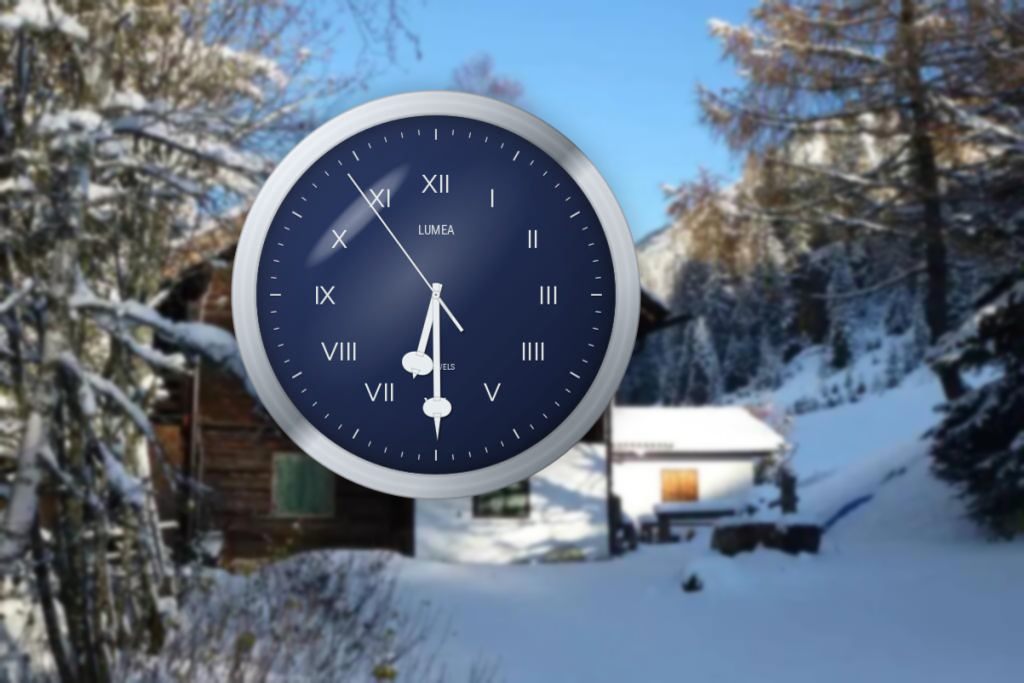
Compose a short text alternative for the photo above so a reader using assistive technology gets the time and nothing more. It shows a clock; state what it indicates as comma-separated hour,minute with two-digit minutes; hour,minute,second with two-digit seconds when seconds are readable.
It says 6,29,54
